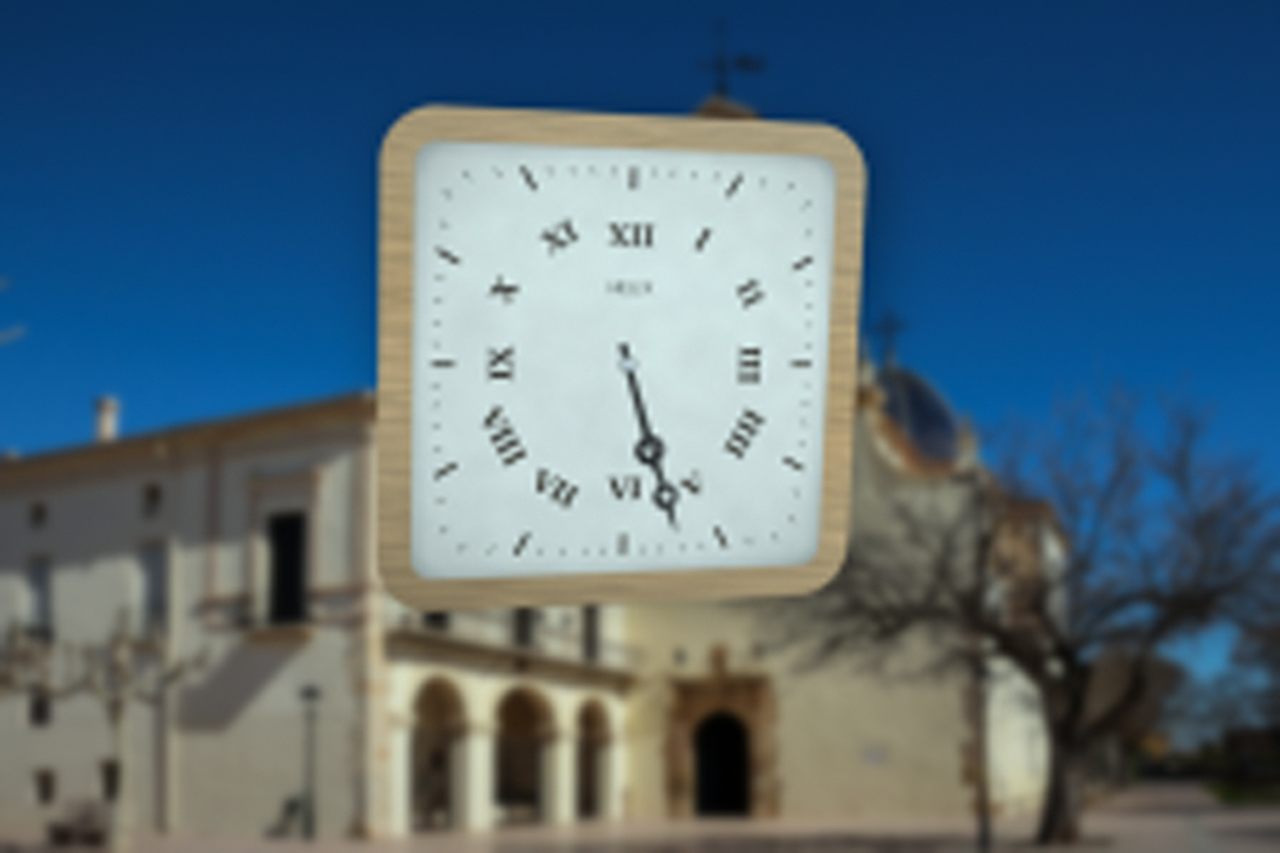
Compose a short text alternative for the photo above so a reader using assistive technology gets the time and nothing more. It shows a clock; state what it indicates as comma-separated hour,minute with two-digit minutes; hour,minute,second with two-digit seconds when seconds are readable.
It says 5,27
